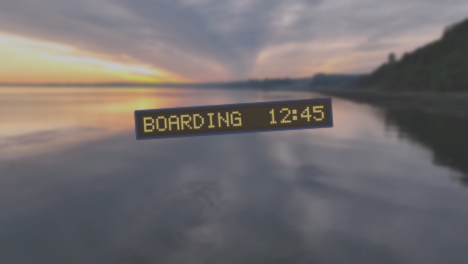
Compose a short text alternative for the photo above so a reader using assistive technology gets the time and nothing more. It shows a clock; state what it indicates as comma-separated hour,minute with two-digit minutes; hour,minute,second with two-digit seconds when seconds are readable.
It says 12,45
